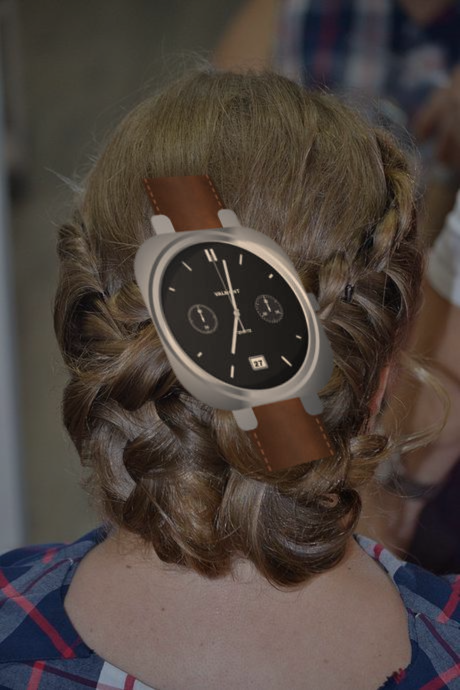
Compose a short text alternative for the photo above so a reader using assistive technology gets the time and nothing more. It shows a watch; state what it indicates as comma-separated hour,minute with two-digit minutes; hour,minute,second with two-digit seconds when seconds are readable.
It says 7,02
